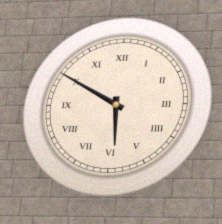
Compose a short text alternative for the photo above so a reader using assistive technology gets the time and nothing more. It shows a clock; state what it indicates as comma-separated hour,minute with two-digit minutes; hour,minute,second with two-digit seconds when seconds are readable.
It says 5,50
